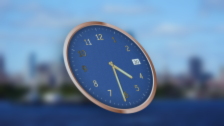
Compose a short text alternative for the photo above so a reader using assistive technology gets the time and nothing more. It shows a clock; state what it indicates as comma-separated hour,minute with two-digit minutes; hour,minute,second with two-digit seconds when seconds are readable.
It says 4,31
